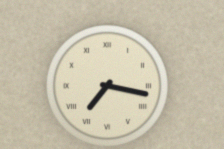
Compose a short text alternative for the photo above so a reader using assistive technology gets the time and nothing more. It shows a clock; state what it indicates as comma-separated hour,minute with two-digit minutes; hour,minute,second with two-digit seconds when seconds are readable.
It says 7,17
